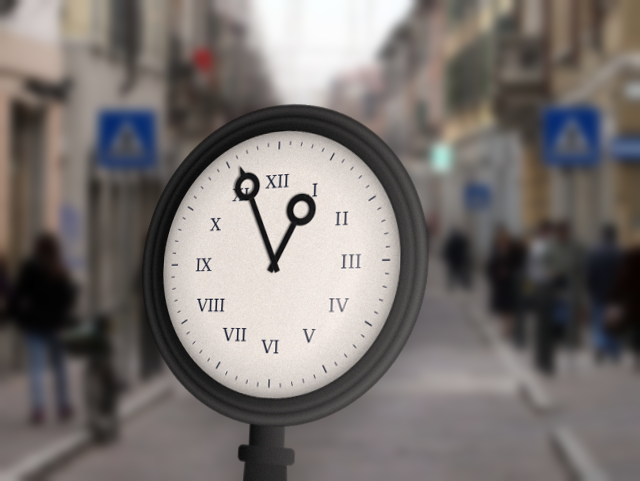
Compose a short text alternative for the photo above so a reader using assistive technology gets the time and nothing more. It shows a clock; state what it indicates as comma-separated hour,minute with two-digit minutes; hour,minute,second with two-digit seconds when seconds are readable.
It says 12,56
